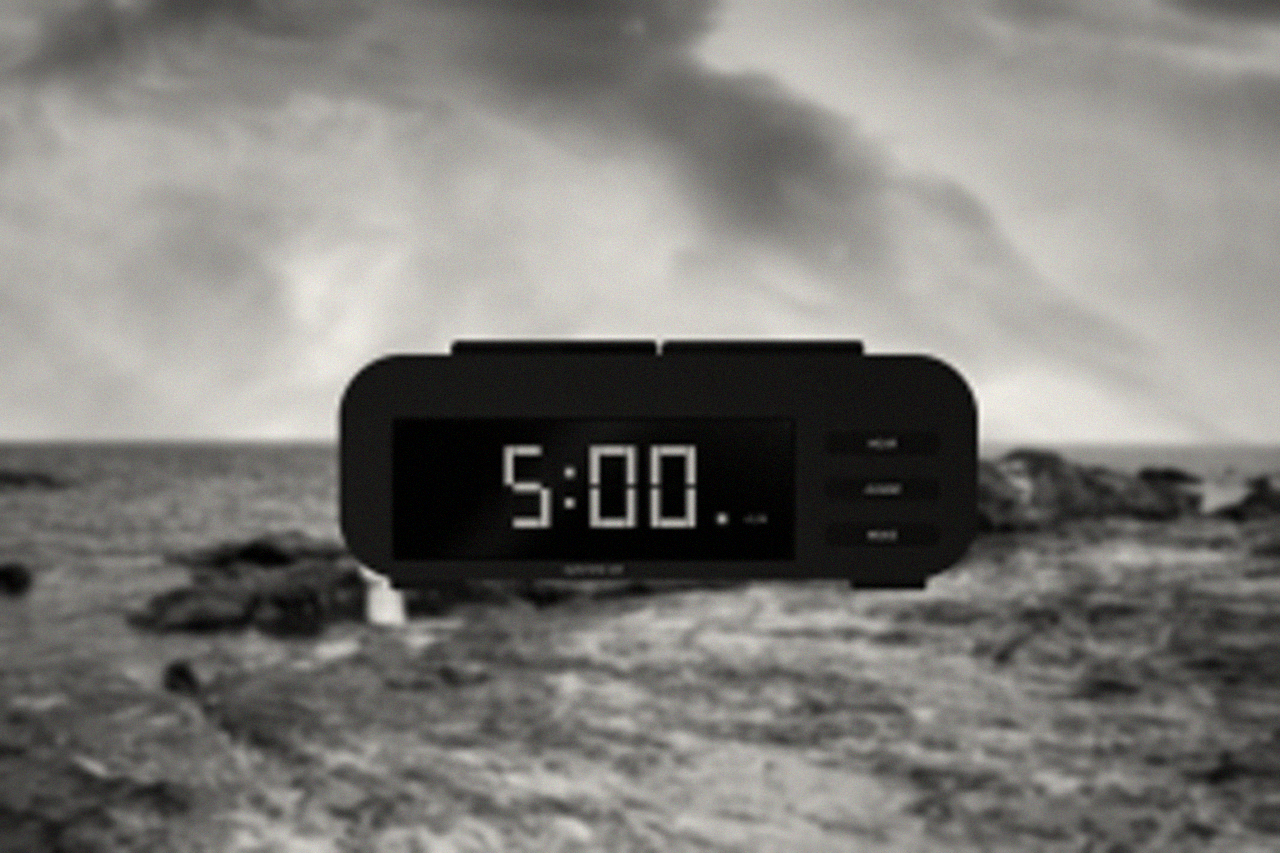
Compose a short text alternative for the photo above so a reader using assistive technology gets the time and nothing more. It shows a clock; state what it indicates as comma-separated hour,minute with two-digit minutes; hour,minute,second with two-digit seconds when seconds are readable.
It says 5,00
